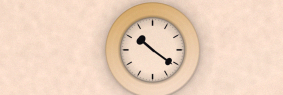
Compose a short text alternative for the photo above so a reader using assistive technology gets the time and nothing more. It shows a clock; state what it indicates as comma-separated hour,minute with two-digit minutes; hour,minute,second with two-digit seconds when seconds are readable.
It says 10,21
